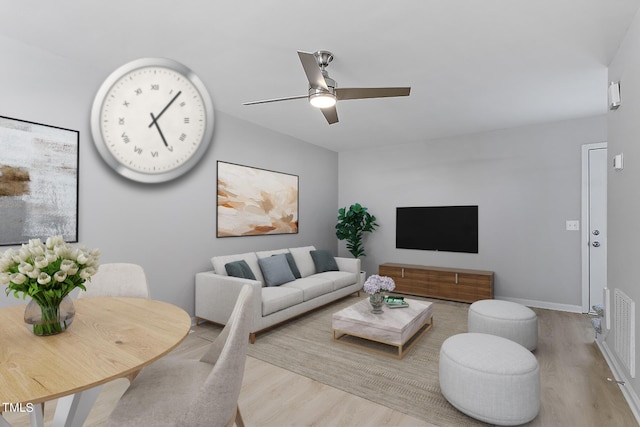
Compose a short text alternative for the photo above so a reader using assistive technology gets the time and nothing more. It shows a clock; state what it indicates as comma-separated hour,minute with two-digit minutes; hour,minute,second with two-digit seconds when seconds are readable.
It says 5,07
